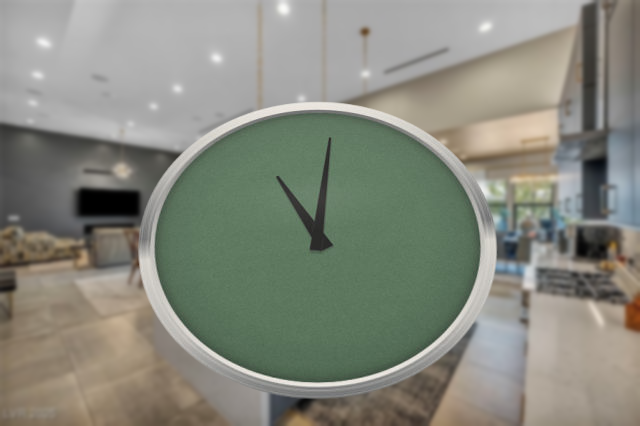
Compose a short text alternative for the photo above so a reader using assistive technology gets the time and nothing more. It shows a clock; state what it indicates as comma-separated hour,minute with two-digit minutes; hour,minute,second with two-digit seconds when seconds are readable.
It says 11,01
